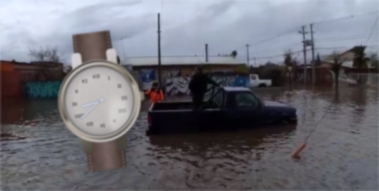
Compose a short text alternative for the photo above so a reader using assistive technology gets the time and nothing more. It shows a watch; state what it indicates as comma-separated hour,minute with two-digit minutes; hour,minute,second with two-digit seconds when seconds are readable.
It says 8,39
